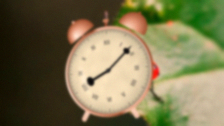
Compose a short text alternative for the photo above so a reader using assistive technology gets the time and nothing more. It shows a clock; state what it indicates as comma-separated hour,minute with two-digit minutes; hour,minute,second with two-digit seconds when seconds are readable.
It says 8,08
